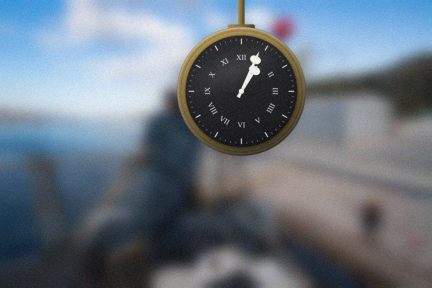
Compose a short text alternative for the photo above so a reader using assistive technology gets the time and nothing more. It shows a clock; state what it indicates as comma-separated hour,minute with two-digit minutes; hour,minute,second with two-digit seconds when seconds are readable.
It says 1,04
